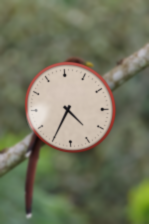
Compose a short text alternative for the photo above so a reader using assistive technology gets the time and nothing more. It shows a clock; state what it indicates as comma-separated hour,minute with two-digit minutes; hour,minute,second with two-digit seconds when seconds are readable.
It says 4,35
